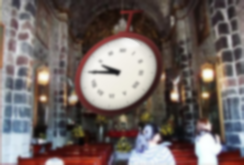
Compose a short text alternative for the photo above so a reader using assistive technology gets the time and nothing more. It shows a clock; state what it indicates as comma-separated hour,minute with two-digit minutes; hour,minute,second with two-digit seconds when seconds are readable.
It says 9,45
